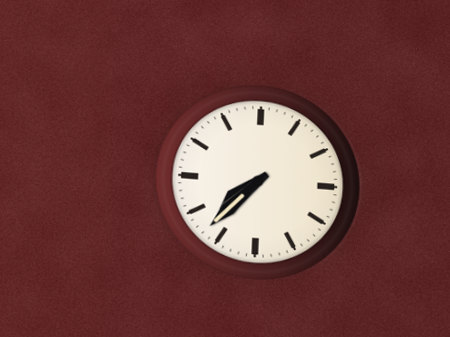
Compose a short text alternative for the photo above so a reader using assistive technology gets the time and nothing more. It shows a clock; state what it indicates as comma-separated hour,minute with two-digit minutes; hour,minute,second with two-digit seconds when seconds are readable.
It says 7,37
